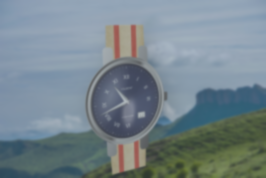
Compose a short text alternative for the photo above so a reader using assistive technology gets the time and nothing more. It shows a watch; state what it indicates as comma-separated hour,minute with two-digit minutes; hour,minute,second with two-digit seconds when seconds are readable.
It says 10,42
